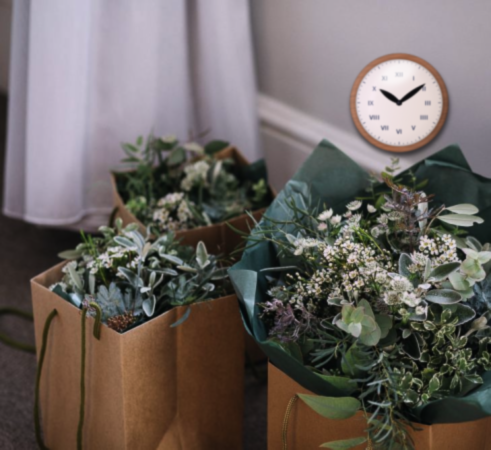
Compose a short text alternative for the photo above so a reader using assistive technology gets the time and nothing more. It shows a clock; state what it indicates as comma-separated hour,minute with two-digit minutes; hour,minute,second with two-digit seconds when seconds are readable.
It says 10,09
